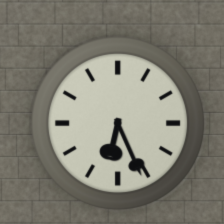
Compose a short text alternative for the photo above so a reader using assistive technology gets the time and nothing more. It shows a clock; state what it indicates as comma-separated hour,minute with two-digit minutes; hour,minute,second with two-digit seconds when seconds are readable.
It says 6,26
